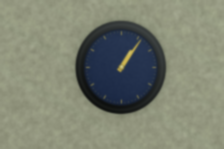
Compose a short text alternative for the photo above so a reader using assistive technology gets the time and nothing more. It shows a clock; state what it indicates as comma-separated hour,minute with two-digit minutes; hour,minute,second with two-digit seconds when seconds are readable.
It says 1,06
